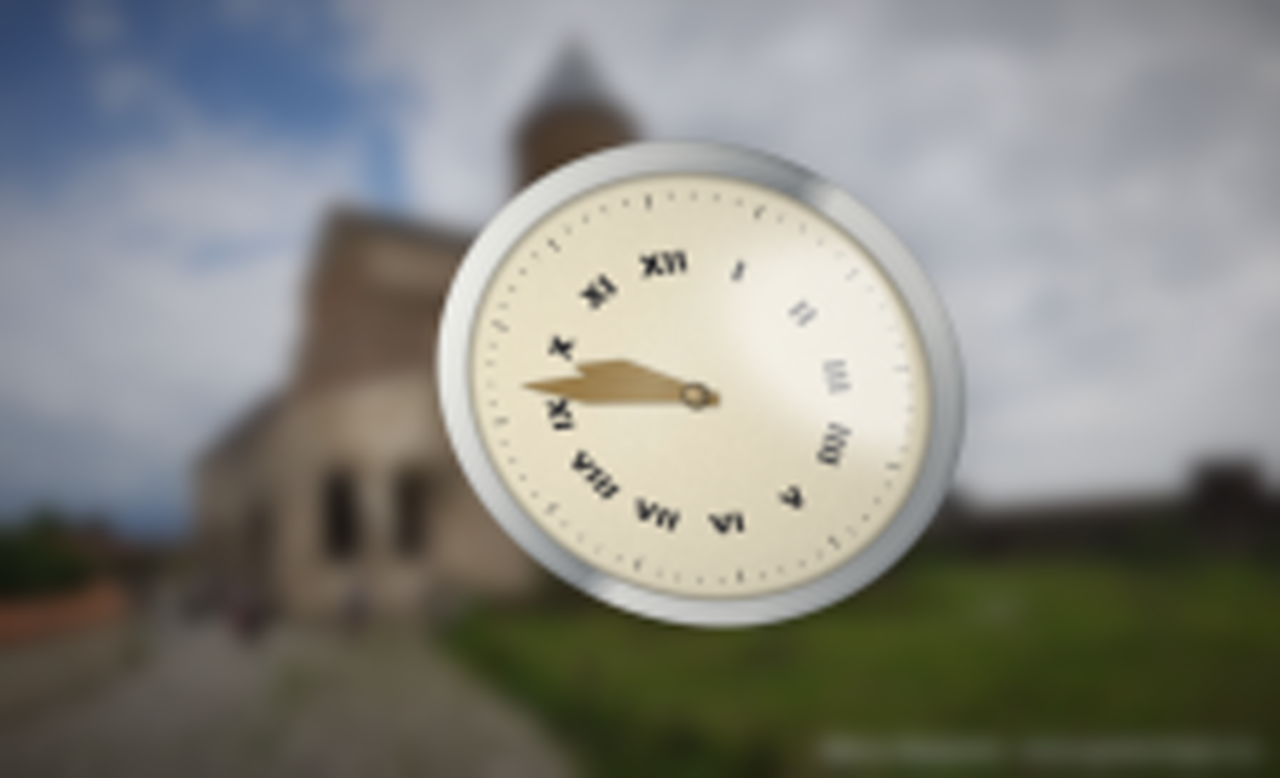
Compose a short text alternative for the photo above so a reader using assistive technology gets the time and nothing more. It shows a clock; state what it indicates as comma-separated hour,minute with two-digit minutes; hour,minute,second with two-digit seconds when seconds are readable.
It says 9,47
